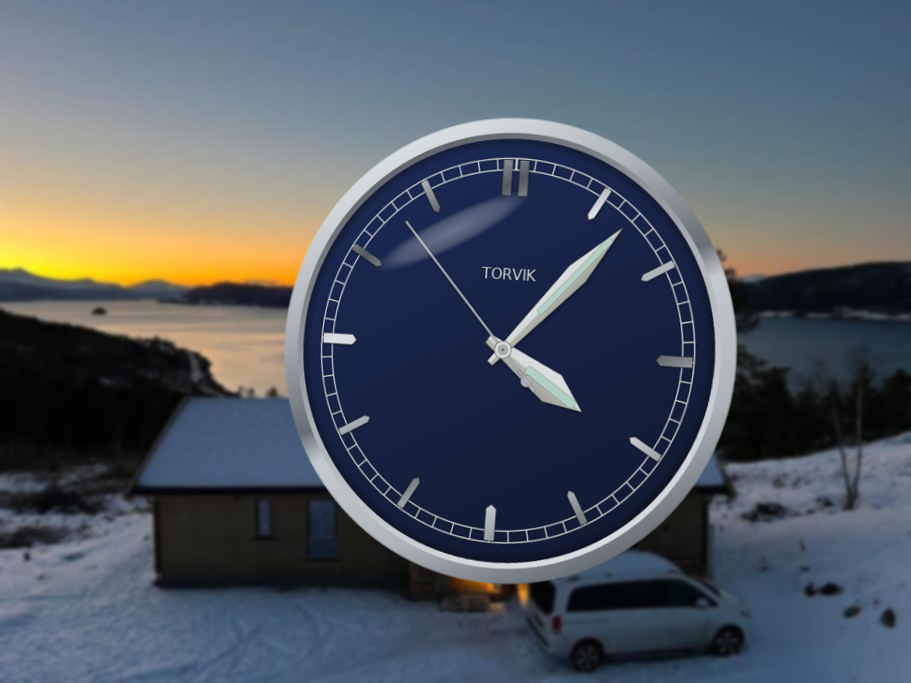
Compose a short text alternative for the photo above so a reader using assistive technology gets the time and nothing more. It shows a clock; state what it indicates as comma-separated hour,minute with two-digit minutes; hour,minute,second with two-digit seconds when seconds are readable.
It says 4,06,53
